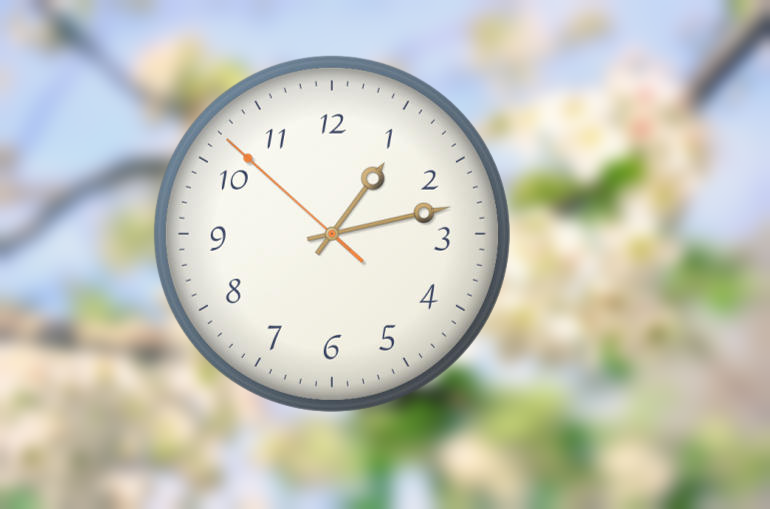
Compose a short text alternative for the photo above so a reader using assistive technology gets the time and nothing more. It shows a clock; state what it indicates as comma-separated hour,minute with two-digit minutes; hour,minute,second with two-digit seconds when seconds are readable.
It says 1,12,52
